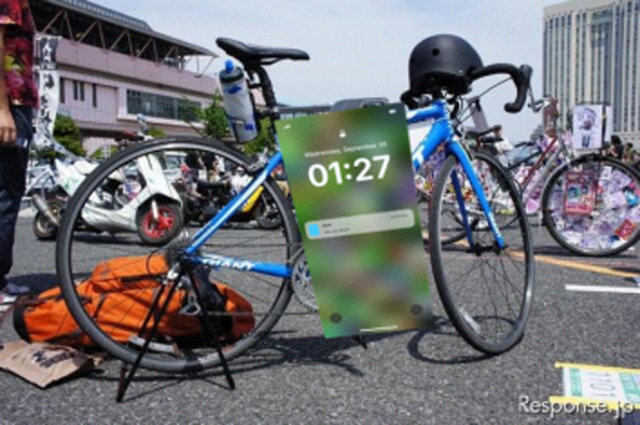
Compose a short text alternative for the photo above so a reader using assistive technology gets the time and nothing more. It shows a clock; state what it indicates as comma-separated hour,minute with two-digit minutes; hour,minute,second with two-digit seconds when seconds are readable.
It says 1,27
